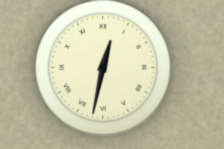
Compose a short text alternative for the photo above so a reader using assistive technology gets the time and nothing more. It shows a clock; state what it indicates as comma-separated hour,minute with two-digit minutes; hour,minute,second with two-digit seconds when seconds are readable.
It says 12,32
